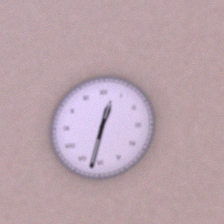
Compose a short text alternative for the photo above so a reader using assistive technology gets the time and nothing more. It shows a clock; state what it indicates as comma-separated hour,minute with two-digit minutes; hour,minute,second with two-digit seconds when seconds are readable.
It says 12,32
